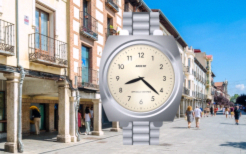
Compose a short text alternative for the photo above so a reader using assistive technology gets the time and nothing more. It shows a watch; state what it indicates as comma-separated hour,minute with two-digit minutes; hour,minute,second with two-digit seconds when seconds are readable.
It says 8,22
